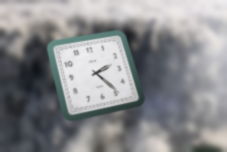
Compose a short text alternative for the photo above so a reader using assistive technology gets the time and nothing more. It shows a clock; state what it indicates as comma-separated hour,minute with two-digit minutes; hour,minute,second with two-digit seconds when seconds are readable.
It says 2,24
